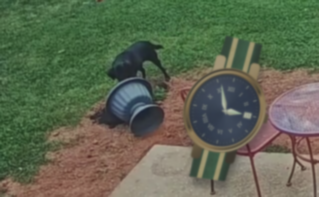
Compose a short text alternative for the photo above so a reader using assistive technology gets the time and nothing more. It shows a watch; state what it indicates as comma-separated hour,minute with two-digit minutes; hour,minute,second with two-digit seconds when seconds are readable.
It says 2,56
